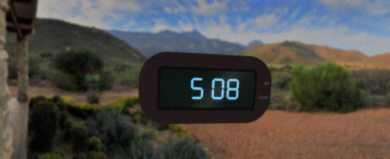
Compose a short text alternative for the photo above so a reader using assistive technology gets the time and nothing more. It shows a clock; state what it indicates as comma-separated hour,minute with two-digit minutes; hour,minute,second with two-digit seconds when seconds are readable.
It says 5,08
